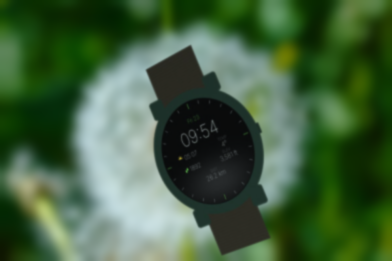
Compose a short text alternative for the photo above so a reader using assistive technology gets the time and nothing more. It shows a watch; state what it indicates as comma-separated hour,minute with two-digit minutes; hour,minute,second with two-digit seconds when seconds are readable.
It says 9,54
